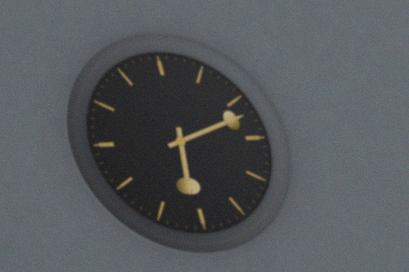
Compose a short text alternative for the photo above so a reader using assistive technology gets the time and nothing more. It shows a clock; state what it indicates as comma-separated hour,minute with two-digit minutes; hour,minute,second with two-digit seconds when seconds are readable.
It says 6,12
